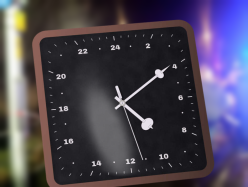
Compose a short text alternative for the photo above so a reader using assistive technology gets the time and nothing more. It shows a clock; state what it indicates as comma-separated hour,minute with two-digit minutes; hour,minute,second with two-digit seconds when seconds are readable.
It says 9,09,28
